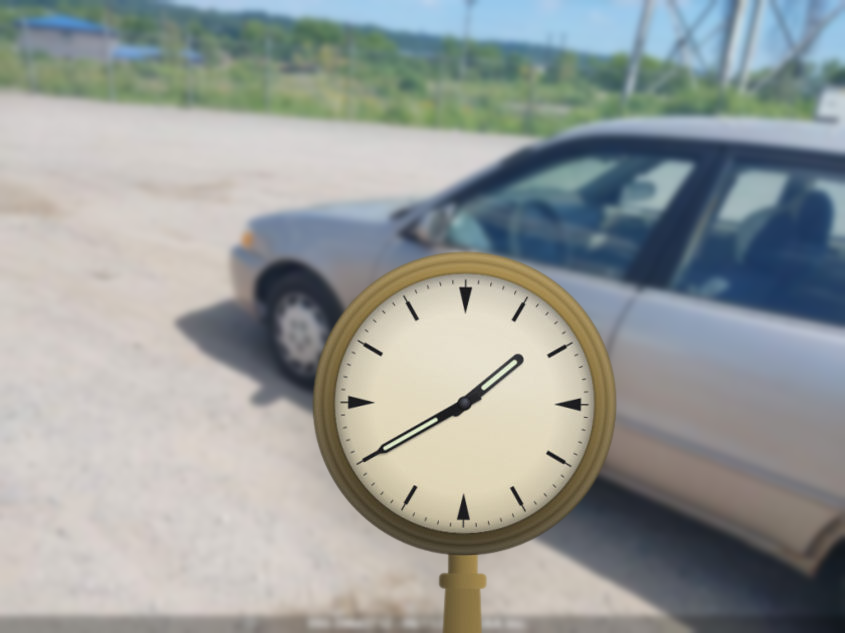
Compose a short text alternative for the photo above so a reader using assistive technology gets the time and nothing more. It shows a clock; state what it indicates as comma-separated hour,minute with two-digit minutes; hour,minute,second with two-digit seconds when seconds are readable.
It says 1,40
